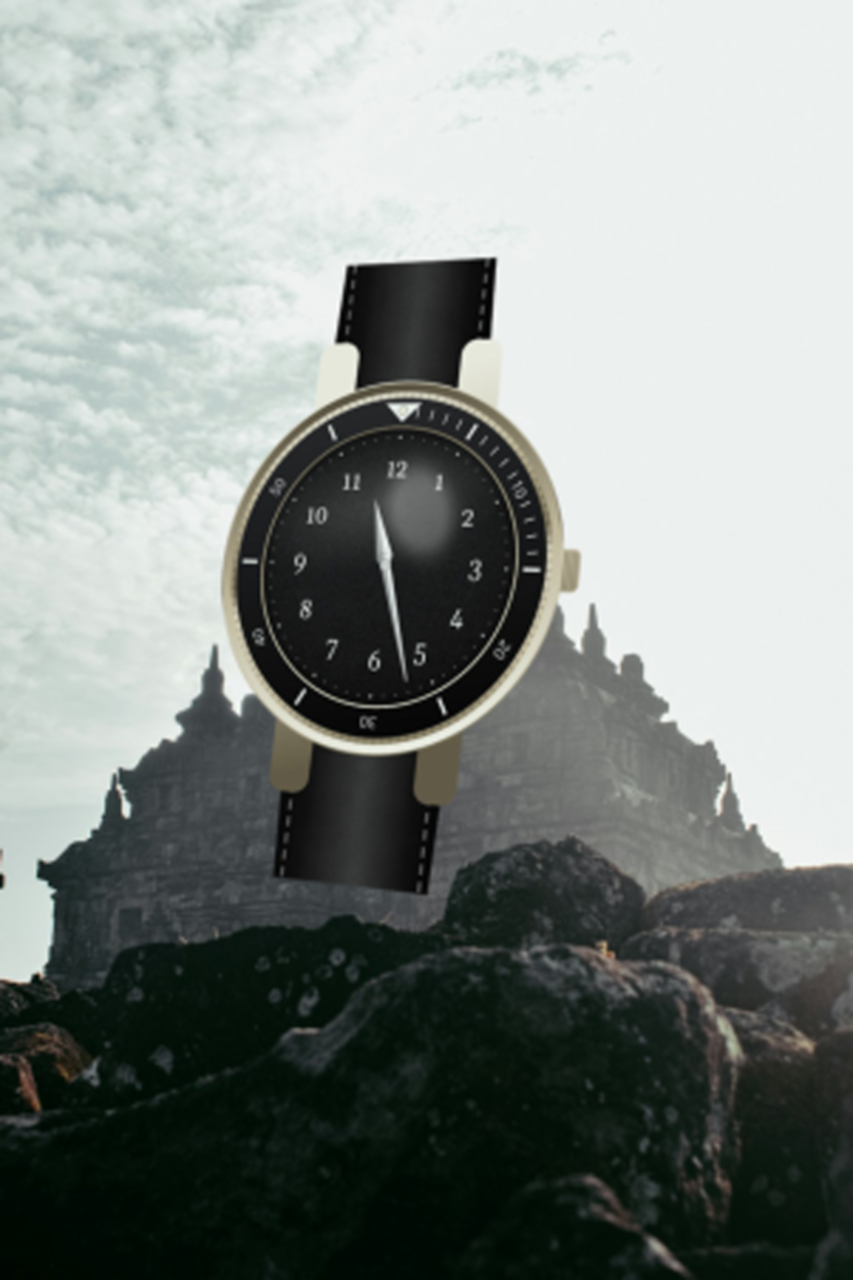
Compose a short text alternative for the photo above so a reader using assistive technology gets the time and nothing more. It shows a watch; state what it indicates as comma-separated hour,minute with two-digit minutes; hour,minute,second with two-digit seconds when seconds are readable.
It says 11,27
